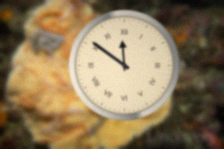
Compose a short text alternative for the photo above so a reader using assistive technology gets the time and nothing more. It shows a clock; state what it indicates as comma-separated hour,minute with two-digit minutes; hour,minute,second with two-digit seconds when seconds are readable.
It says 11,51
